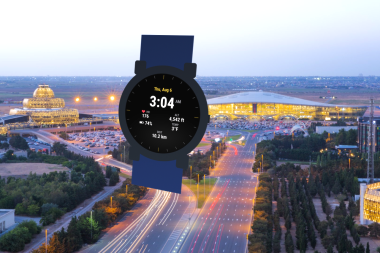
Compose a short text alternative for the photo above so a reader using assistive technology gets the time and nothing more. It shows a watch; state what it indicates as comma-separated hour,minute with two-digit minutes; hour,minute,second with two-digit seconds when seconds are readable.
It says 3,04
